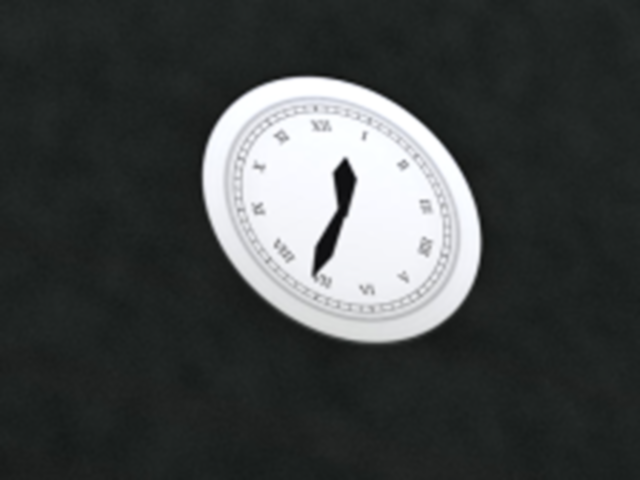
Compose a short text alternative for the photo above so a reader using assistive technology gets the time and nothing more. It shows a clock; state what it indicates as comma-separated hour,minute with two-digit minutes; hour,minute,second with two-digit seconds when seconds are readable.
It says 12,36
